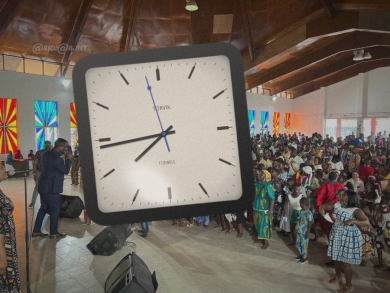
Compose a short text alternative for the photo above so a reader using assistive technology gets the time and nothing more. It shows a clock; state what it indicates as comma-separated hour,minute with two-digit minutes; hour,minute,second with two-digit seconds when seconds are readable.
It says 7,43,58
